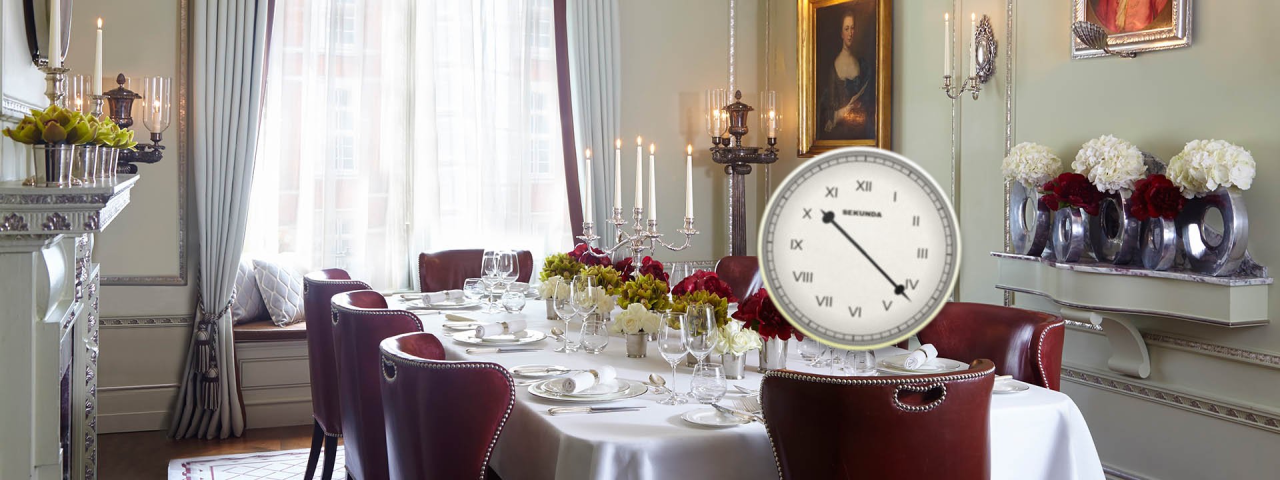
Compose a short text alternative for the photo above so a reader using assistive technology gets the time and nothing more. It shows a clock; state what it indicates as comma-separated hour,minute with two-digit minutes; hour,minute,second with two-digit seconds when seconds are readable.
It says 10,22
